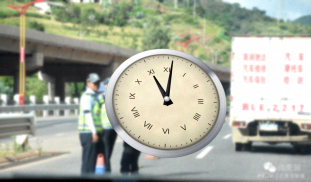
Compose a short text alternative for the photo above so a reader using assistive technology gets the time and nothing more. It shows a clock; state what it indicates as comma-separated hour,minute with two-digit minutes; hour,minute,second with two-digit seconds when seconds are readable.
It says 11,01
